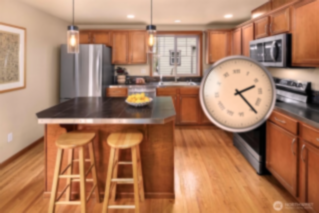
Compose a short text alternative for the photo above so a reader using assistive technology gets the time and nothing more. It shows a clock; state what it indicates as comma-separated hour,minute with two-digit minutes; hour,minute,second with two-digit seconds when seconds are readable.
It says 2,24
